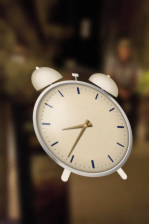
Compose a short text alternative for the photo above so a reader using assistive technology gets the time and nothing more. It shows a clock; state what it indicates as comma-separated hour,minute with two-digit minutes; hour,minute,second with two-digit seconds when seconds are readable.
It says 8,36
